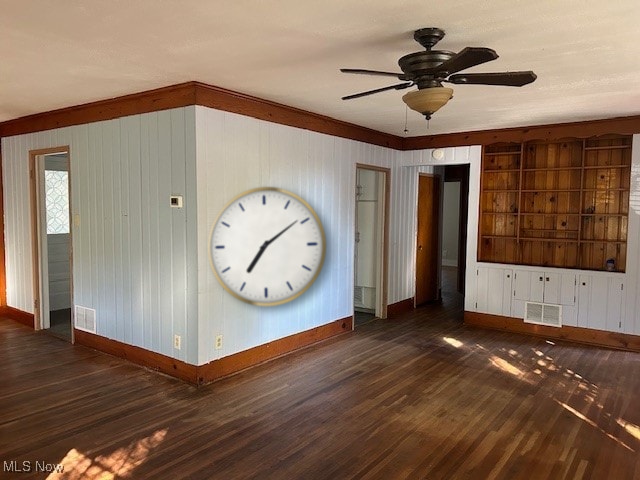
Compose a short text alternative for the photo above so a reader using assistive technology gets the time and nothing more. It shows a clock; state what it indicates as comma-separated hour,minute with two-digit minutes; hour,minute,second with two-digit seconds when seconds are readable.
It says 7,09
